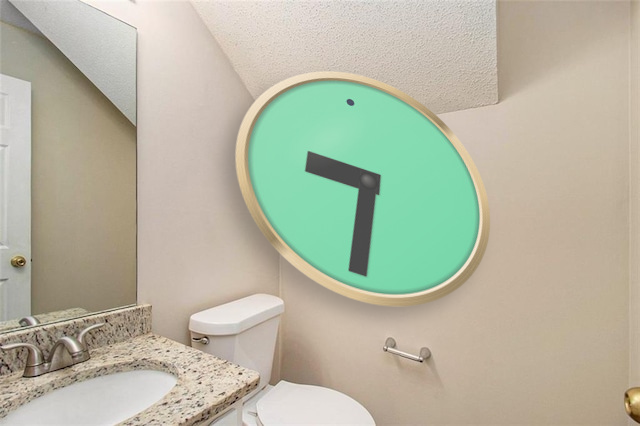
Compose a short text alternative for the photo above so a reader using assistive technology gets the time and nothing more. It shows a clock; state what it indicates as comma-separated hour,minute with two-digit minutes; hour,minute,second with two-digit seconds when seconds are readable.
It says 9,33
